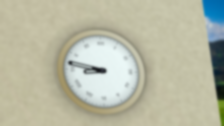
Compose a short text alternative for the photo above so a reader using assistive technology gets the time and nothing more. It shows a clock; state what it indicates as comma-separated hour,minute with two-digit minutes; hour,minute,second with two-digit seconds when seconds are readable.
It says 8,47
